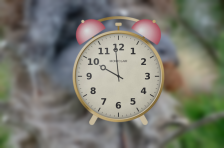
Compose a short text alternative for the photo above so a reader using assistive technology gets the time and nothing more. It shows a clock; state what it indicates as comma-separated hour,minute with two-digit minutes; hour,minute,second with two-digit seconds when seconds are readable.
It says 9,59
